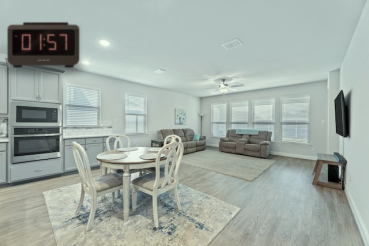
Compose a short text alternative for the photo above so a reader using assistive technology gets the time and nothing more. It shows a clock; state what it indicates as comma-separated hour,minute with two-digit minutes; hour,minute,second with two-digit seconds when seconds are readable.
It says 1,57
